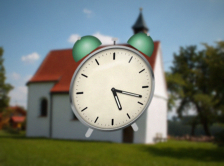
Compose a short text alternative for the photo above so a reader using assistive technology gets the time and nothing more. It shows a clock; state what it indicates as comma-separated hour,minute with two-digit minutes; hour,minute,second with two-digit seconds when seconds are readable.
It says 5,18
